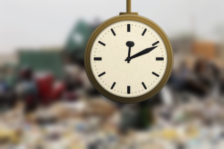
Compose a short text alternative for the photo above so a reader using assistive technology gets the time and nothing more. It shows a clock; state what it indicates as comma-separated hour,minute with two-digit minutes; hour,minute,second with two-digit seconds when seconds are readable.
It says 12,11
